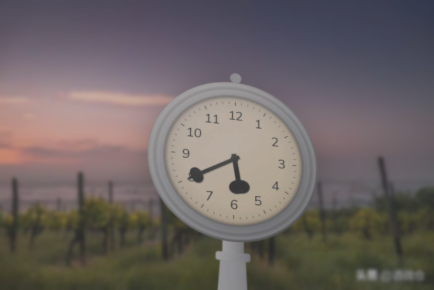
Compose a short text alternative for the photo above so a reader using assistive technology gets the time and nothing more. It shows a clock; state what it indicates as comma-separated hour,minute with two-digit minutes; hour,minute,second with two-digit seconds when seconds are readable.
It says 5,40
